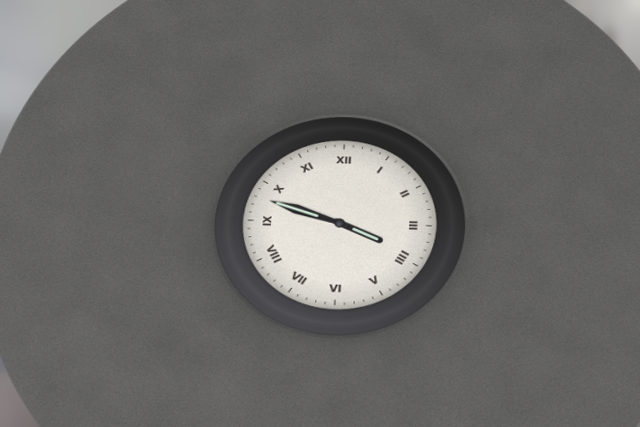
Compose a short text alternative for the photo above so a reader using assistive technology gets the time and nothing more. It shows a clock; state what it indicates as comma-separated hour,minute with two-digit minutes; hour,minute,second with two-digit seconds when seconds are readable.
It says 3,48
